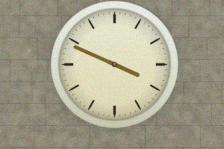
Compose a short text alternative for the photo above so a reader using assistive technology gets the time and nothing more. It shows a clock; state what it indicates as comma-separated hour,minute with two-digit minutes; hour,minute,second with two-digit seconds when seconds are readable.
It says 3,49
